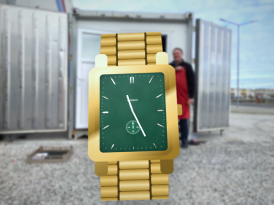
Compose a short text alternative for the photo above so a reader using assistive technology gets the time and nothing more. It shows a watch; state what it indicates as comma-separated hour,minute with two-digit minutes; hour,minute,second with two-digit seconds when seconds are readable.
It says 11,26
